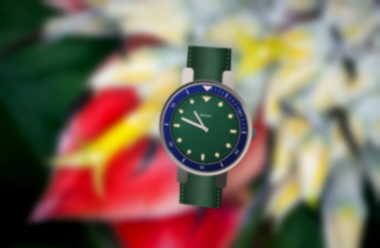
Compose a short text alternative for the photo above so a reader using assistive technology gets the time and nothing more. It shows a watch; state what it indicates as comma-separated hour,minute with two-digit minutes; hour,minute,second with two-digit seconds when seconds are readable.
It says 10,48
